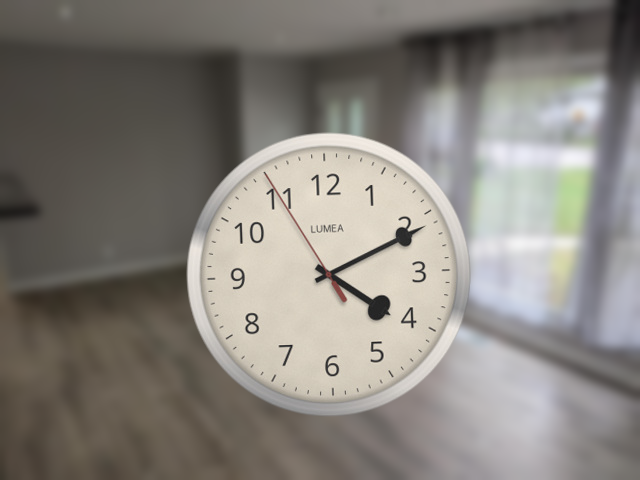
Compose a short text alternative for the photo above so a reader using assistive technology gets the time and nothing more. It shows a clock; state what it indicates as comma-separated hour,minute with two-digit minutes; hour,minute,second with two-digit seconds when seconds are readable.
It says 4,10,55
